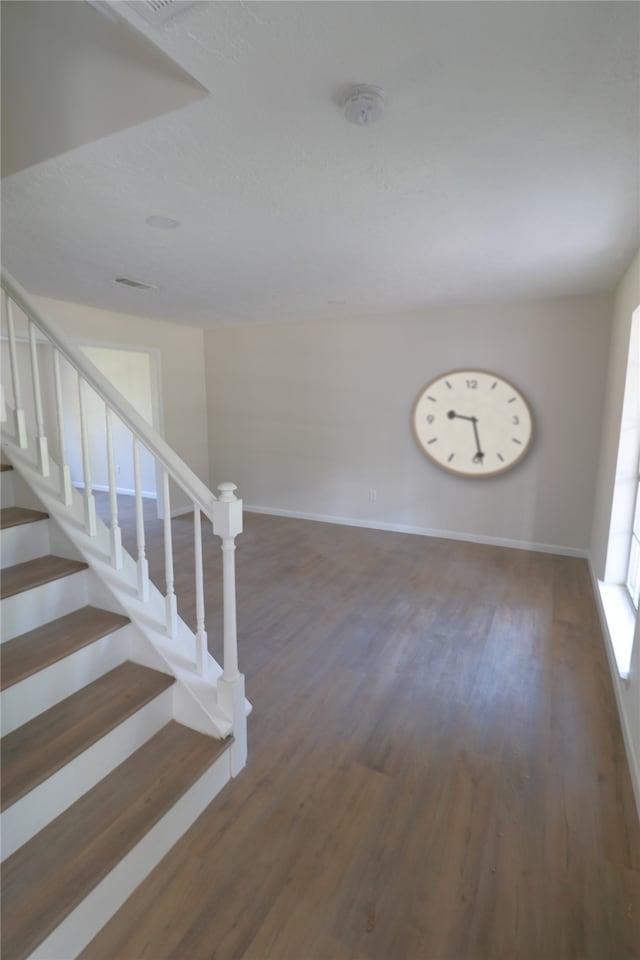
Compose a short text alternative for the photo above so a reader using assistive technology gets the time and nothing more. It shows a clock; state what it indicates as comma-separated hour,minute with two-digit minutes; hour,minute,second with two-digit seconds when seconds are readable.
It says 9,29
